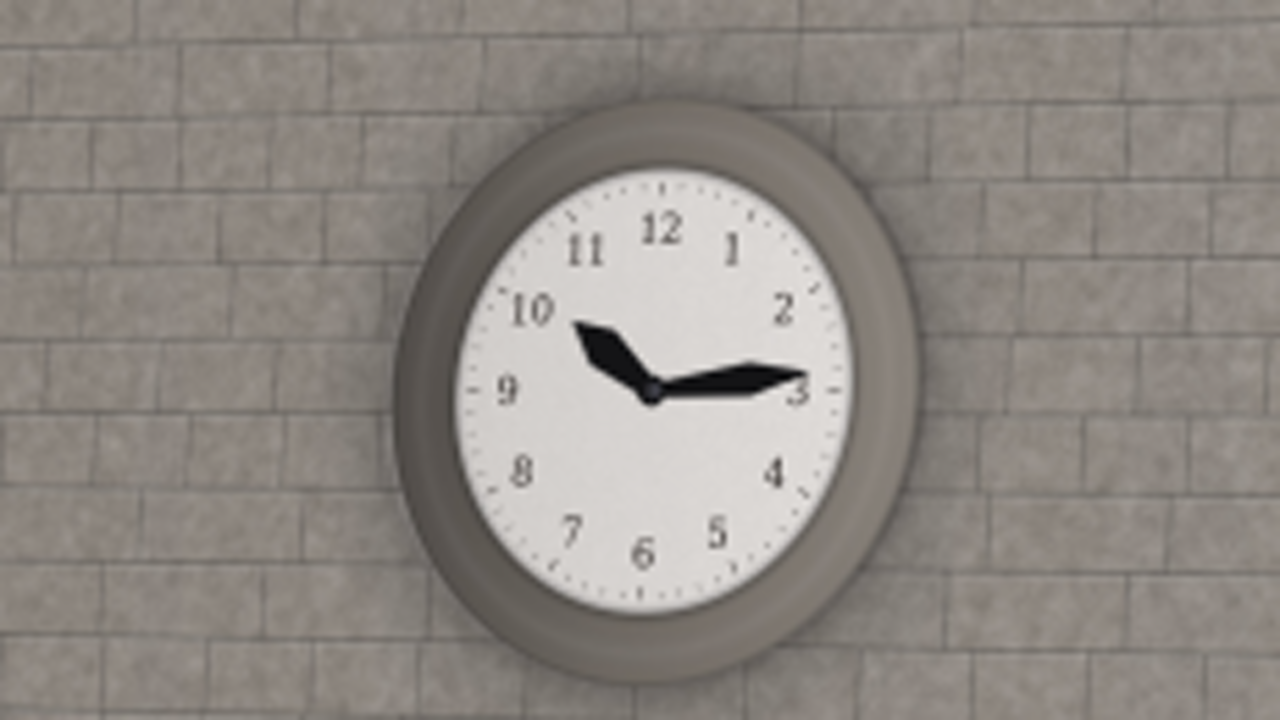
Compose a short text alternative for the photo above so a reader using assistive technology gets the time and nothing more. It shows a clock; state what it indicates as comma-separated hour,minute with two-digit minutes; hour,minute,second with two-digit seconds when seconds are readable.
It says 10,14
